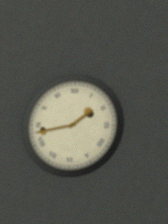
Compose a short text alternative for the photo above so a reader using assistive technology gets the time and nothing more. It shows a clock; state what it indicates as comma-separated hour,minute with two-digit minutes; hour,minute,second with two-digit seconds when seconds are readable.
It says 1,43
